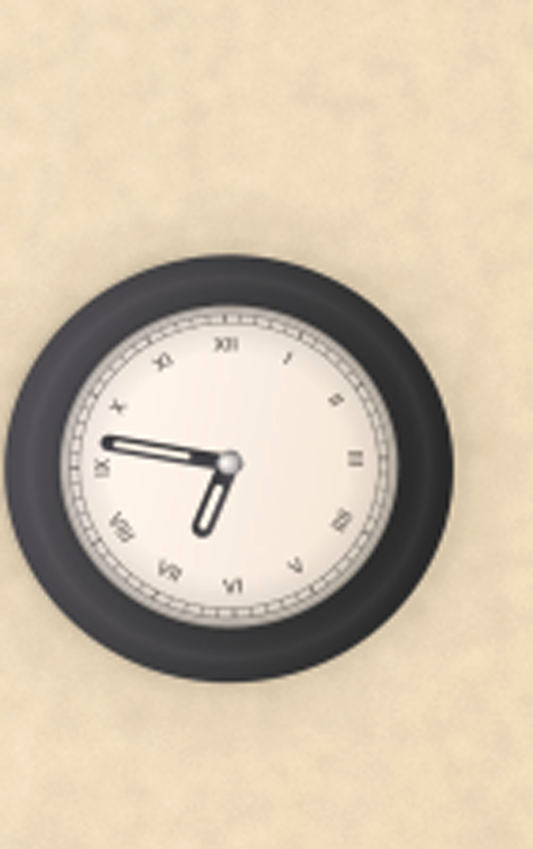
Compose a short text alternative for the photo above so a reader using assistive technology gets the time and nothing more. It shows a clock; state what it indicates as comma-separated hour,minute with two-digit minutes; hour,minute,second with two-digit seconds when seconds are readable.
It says 6,47
